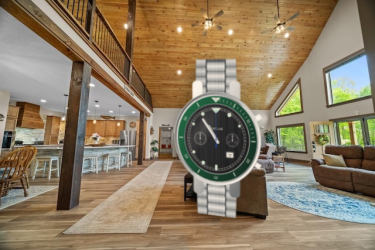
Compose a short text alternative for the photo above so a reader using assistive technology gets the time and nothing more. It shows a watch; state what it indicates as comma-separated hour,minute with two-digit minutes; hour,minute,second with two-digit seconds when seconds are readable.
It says 10,54
